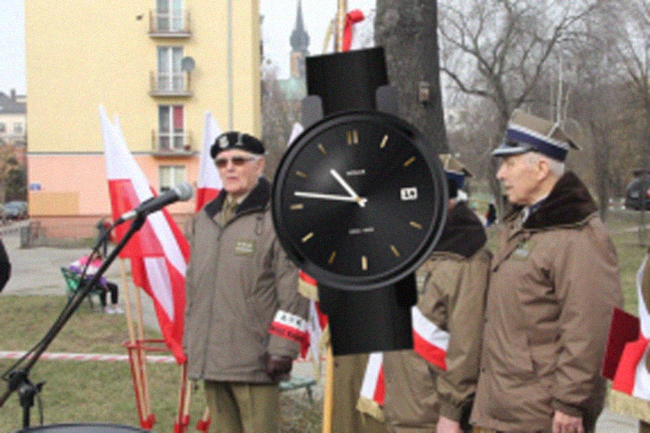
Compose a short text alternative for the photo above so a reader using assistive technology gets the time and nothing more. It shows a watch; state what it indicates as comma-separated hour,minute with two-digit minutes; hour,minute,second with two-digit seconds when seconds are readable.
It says 10,47
